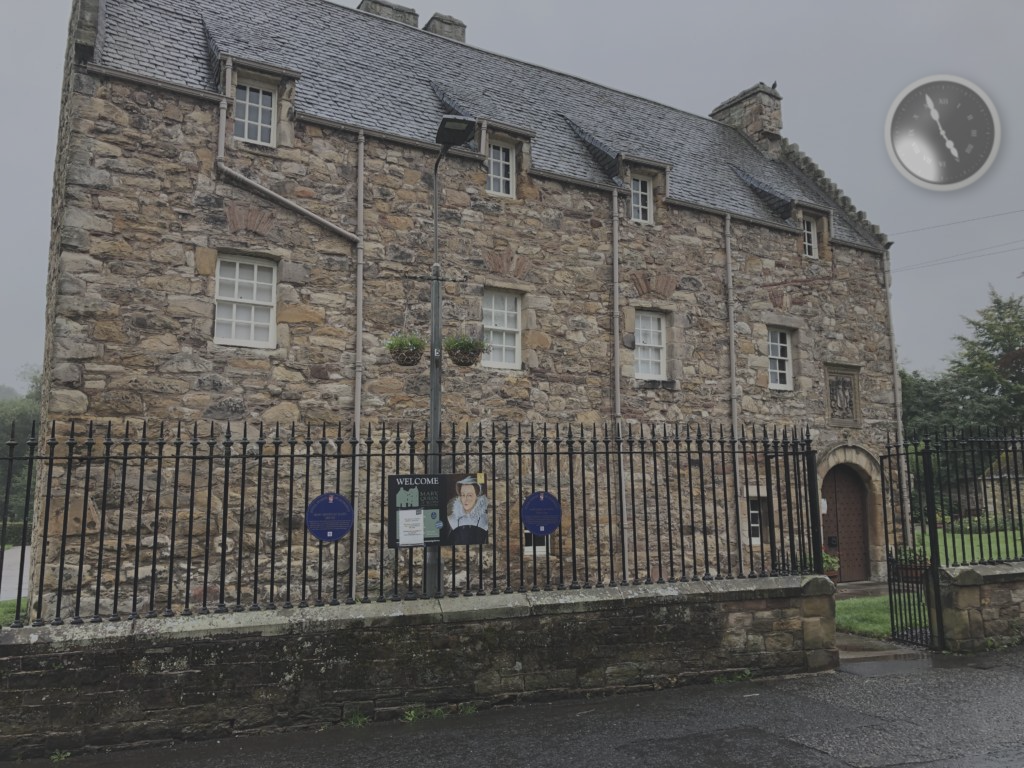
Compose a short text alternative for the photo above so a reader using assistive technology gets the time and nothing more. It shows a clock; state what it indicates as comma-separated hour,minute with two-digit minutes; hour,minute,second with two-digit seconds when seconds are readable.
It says 4,56
